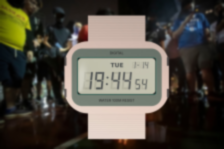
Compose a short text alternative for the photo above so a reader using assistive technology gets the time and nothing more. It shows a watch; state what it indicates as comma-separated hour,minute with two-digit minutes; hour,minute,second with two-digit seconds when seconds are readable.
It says 19,44,54
